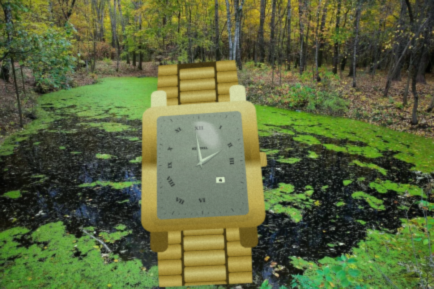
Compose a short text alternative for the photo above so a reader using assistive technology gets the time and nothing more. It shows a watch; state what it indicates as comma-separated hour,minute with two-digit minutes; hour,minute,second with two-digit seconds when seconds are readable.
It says 1,59
